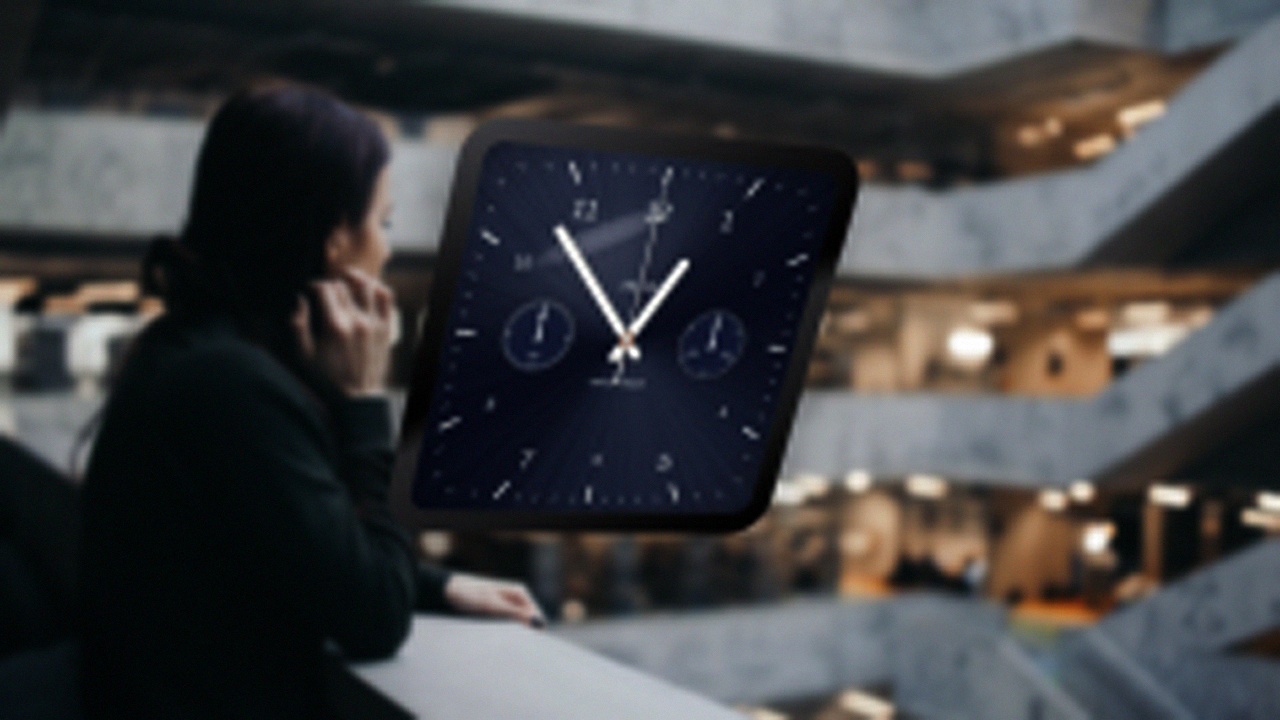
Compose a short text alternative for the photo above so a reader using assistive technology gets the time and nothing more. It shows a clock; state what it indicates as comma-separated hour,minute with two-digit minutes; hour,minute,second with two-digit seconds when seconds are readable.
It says 12,53
